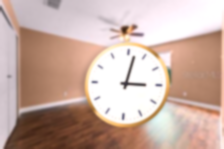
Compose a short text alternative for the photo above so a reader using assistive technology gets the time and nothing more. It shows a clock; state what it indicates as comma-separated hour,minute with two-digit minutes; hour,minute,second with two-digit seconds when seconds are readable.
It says 3,02
